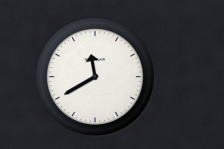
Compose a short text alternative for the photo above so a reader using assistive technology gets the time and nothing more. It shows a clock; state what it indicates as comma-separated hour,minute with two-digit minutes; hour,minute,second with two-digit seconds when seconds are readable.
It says 11,40
